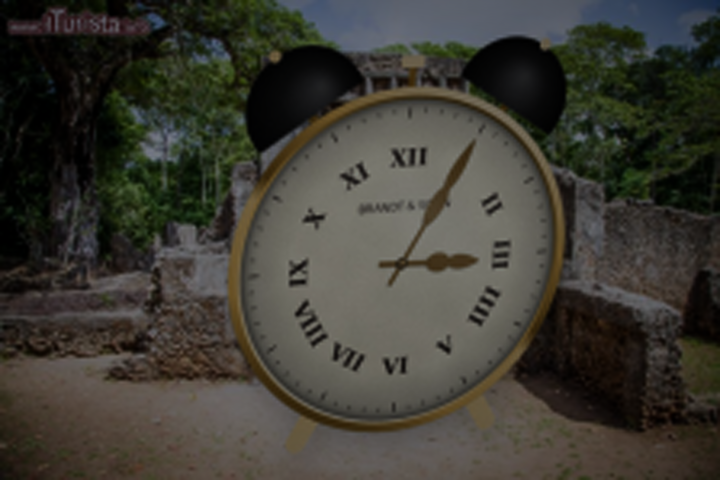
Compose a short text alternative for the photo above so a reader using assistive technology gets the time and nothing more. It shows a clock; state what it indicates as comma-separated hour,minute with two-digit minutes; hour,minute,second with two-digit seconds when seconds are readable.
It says 3,05
